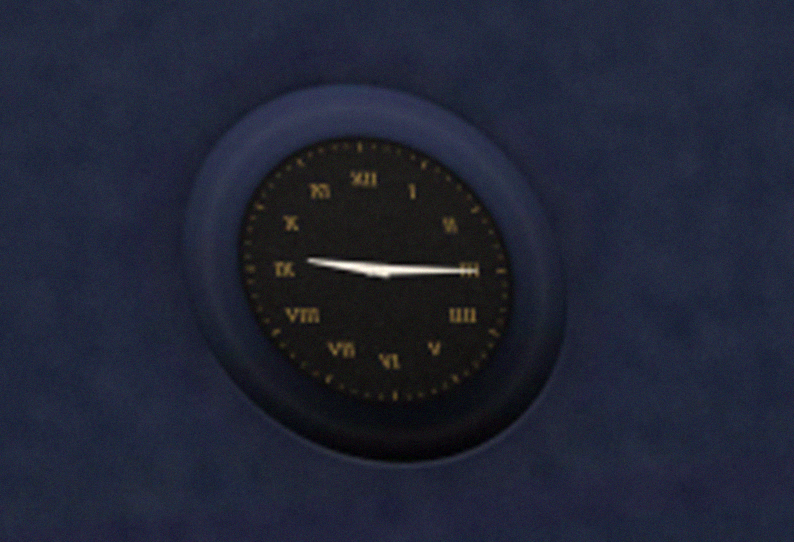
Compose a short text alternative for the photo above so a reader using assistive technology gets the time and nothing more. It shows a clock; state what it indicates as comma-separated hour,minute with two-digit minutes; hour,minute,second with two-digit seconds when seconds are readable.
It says 9,15
